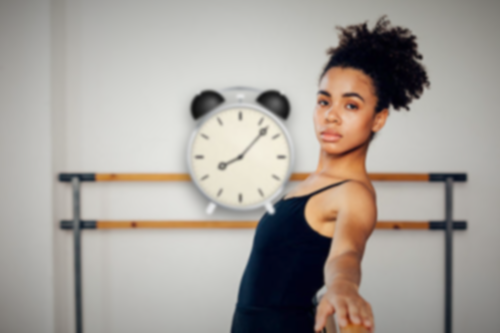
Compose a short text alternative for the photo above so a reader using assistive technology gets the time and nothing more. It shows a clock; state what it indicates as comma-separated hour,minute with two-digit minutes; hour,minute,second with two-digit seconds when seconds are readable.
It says 8,07
